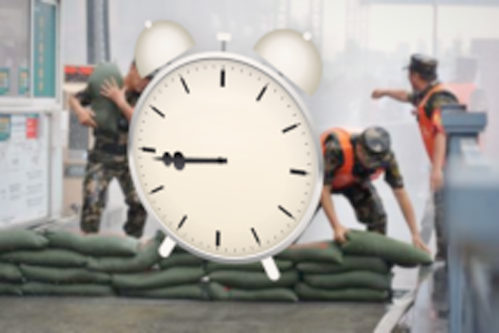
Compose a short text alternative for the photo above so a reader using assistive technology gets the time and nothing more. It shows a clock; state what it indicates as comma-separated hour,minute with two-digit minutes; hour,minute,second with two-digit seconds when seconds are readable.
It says 8,44
